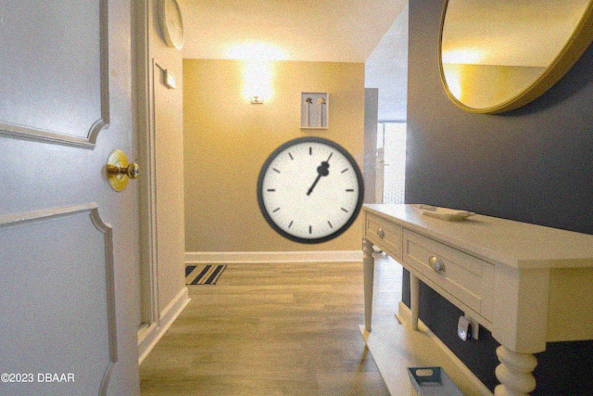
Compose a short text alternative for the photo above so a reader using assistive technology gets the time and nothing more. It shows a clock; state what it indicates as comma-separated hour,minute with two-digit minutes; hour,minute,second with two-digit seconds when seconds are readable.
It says 1,05
